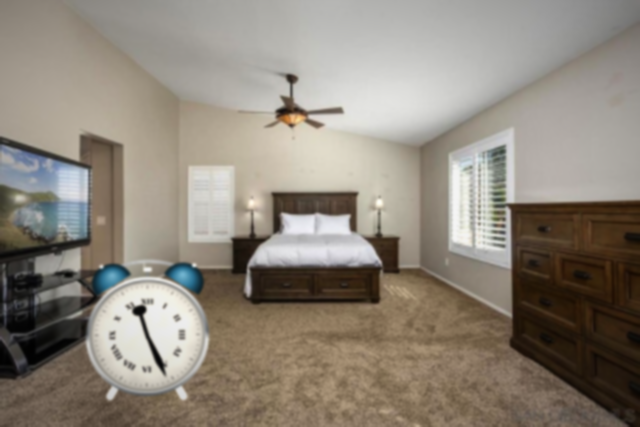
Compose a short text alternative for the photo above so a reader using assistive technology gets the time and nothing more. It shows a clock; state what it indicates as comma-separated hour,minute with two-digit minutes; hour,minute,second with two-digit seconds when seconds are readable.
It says 11,26
